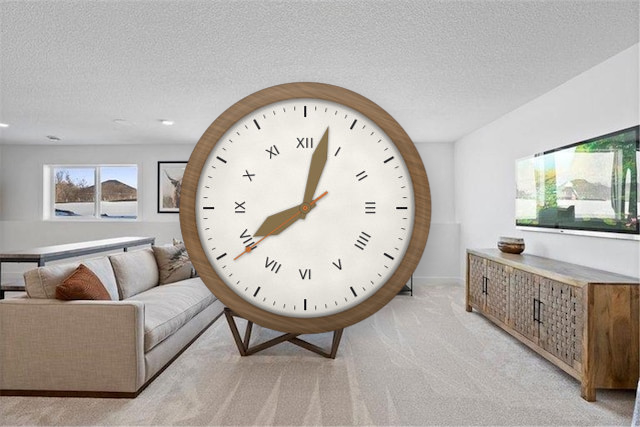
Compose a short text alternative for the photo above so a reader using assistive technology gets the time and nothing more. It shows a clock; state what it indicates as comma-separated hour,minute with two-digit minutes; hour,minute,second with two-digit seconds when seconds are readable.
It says 8,02,39
